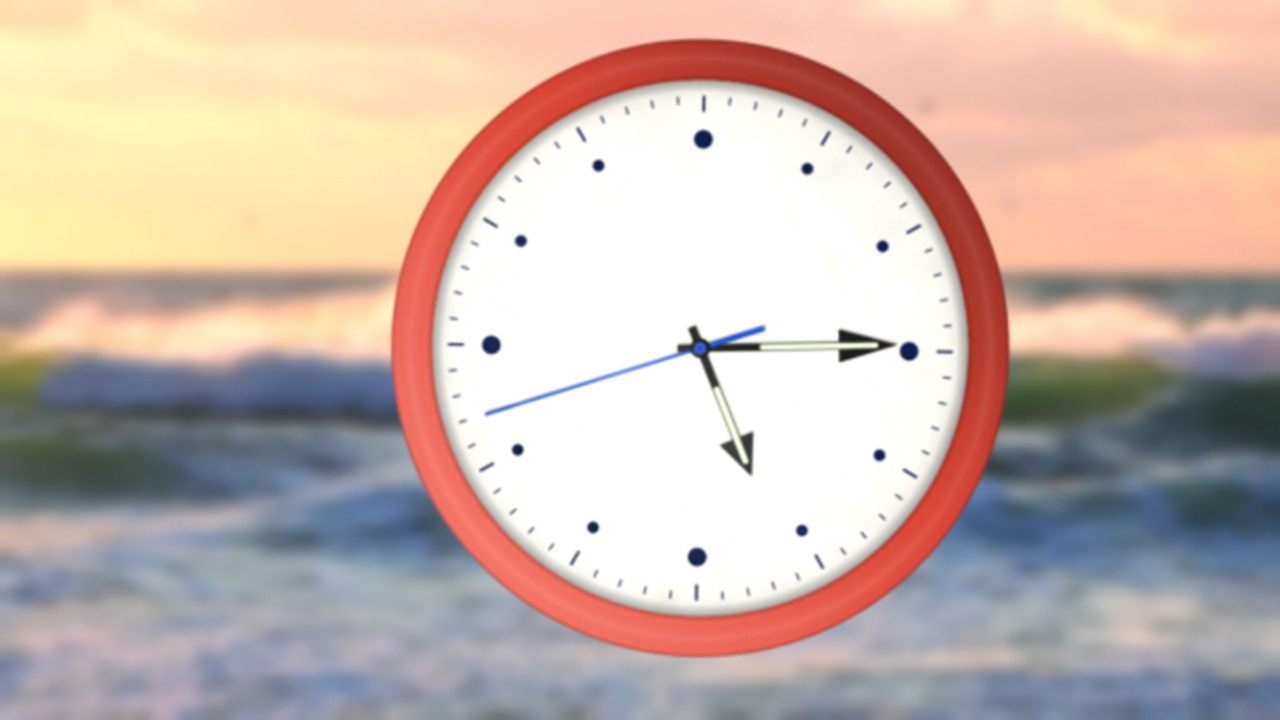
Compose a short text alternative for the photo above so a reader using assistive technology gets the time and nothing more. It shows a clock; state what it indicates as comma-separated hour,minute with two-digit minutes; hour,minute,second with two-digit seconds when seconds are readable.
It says 5,14,42
